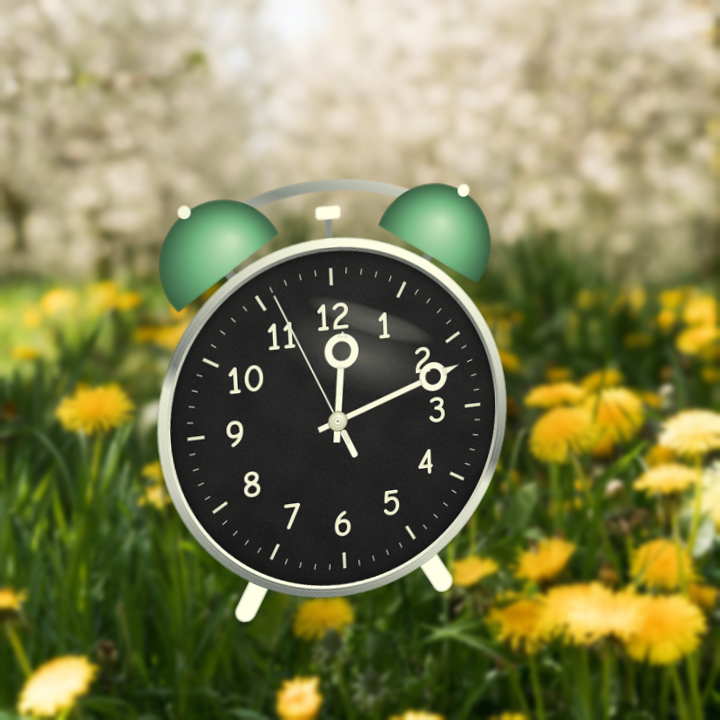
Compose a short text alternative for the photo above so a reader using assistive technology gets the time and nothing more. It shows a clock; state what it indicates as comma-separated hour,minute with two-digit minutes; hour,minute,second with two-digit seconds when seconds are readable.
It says 12,11,56
